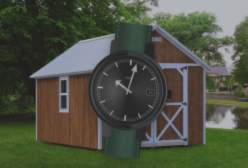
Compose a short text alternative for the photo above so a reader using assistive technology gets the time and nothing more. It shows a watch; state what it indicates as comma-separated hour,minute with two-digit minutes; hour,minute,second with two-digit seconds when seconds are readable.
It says 10,02
